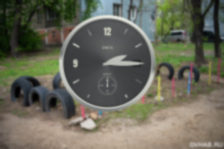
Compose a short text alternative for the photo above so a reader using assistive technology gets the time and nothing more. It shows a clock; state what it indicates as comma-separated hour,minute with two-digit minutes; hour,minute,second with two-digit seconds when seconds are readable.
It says 2,15
